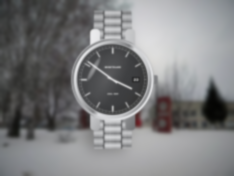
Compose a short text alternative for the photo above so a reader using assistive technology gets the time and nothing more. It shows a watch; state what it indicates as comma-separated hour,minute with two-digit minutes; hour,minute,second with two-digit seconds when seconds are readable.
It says 3,51
